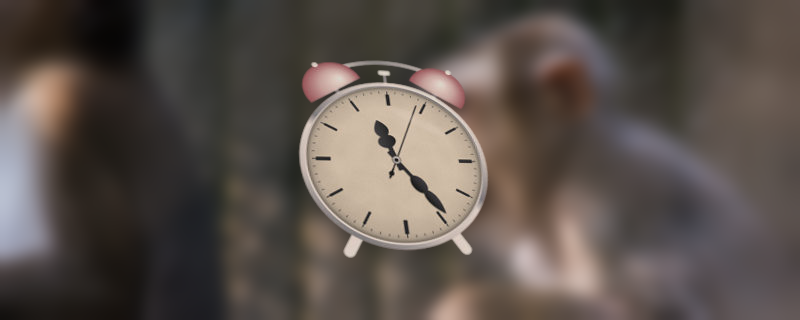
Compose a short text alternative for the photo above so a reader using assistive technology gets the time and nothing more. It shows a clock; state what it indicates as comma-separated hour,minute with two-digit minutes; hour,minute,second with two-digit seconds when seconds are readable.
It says 11,24,04
